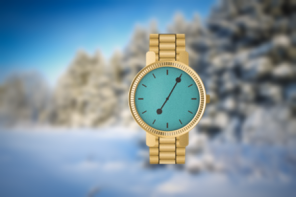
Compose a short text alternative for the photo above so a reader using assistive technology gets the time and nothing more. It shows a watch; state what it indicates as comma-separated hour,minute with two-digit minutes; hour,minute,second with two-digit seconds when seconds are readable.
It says 7,05
